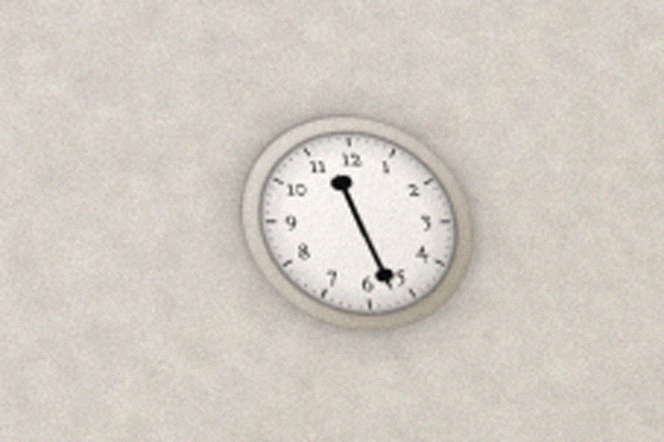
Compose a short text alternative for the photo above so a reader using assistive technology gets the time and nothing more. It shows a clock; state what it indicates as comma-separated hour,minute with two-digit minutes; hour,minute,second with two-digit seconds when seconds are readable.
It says 11,27
